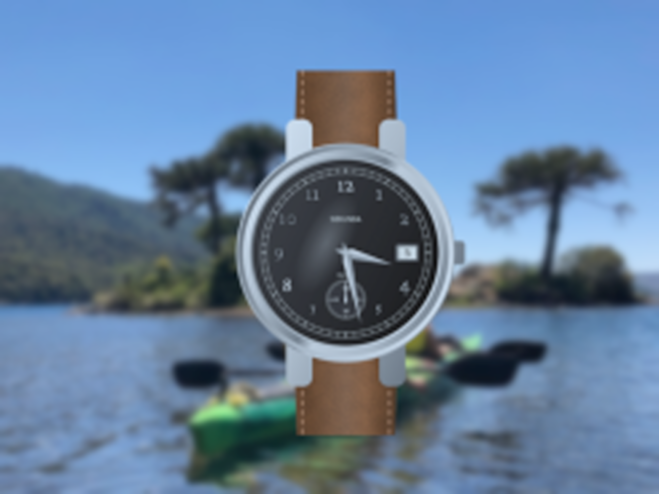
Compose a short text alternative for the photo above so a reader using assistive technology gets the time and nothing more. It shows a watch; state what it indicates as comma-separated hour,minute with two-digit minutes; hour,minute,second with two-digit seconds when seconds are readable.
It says 3,28
